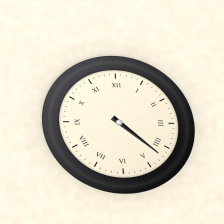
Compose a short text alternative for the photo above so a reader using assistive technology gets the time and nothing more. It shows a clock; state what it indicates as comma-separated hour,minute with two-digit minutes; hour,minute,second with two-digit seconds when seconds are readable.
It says 4,22
